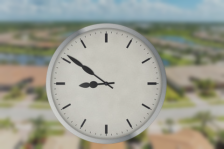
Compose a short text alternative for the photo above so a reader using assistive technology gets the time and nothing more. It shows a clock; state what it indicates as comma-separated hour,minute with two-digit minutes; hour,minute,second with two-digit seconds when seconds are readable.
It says 8,51
